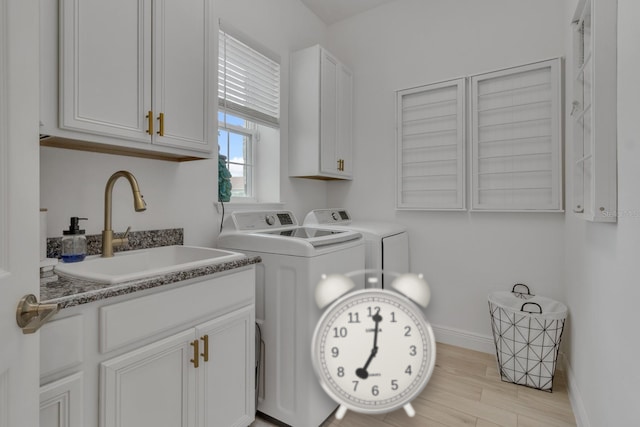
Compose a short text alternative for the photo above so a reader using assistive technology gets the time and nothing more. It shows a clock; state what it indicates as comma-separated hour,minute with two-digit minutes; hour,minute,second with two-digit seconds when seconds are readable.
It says 7,01
